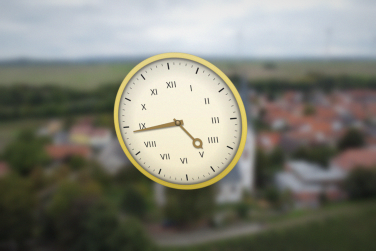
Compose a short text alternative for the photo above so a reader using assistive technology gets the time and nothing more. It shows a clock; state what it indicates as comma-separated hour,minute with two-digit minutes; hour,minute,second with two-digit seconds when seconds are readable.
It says 4,44
